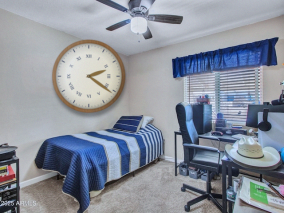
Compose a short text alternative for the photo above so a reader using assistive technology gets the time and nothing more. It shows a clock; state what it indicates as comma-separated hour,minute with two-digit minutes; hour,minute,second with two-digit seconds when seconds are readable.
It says 2,21
